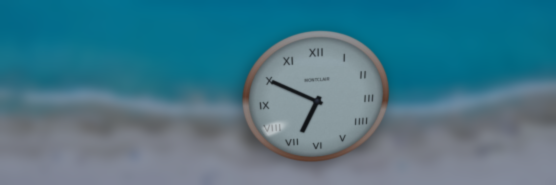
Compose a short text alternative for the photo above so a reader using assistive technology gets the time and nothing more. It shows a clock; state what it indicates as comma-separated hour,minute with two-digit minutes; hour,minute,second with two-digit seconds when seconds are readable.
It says 6,50
